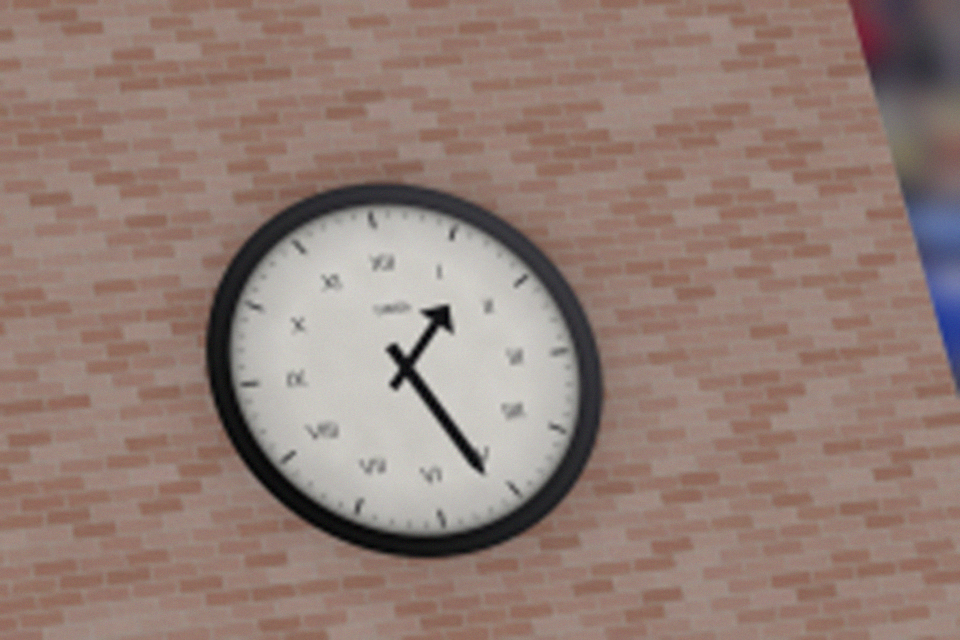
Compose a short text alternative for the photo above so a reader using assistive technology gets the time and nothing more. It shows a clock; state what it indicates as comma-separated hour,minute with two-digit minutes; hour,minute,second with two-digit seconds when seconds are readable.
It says 1,26
